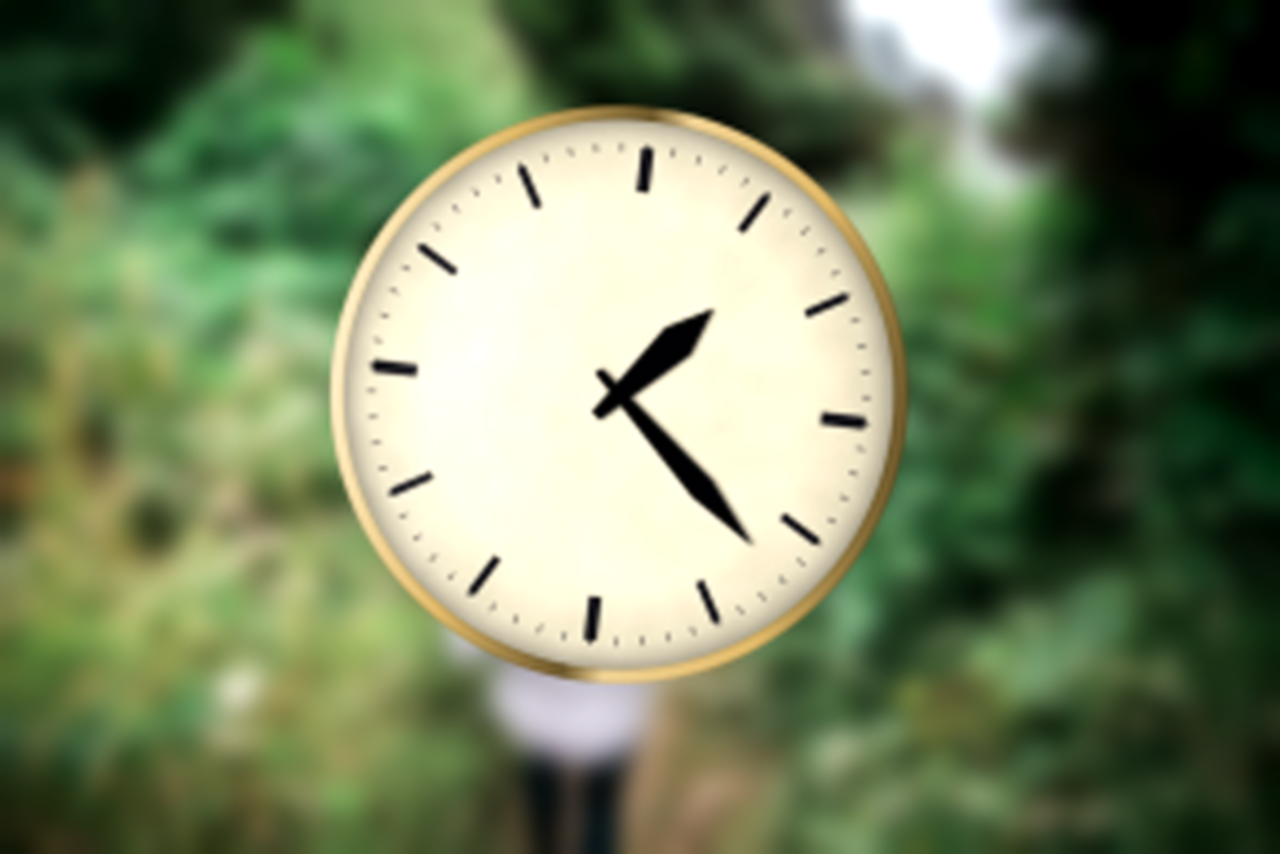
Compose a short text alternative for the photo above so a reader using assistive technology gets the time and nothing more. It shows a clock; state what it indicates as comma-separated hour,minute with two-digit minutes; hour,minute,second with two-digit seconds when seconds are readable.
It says 1,22
